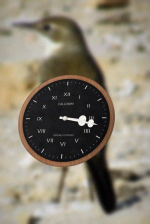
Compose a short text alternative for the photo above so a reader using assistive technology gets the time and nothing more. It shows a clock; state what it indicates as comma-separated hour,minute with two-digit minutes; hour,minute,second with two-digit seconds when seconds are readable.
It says 3,17
